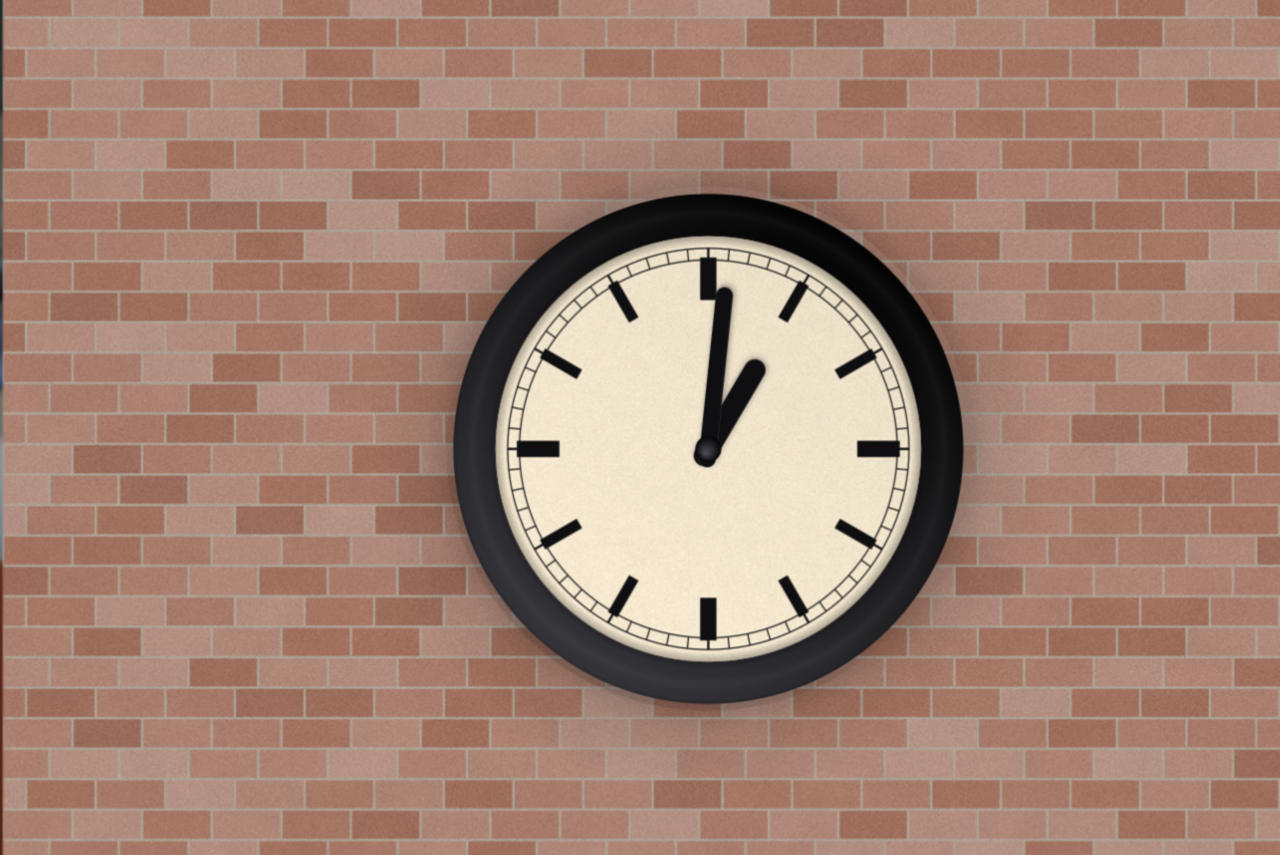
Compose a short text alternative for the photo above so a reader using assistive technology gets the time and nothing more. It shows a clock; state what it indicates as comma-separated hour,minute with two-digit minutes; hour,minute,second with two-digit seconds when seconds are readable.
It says 1,01
